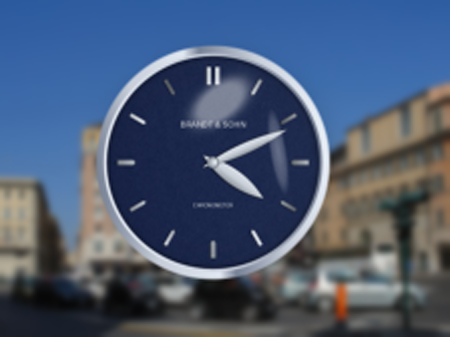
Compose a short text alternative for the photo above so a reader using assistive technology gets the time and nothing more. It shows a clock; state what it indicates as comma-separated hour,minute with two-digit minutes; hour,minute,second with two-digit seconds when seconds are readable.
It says 4,11
